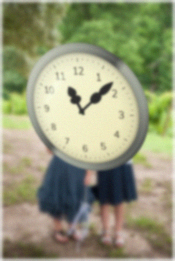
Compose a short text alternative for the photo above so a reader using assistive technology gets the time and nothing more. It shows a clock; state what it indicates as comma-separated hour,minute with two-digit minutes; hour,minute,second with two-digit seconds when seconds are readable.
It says 11,08
